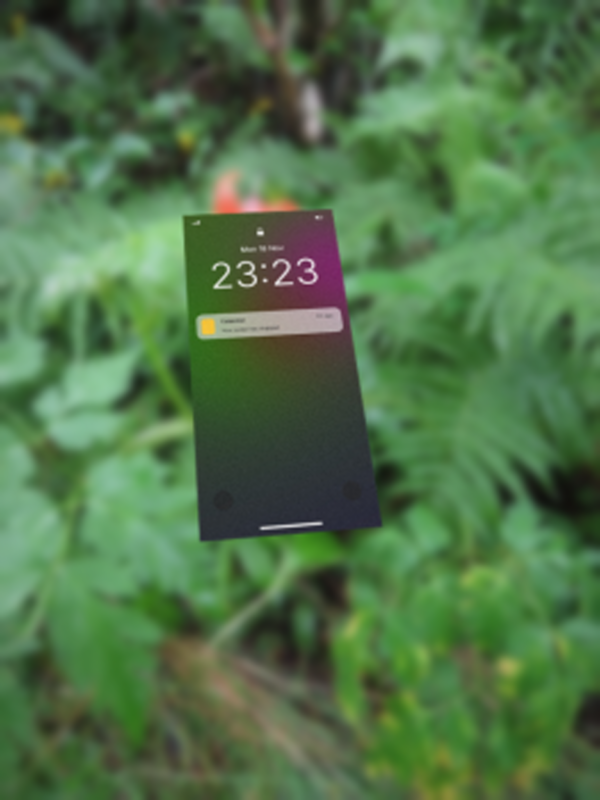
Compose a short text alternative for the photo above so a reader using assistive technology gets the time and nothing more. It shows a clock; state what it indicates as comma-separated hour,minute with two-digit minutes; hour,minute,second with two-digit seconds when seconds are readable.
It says 23,23
